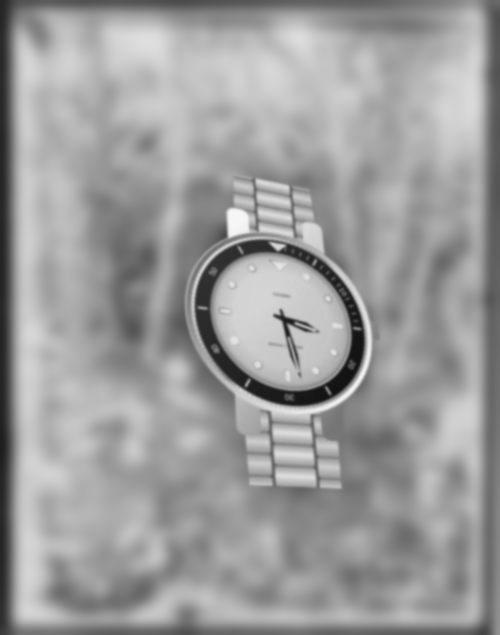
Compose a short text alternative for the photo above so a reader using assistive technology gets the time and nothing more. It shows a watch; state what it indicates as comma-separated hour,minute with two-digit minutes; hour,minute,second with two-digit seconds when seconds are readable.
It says 3,28
